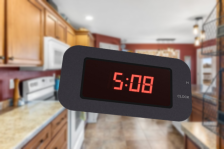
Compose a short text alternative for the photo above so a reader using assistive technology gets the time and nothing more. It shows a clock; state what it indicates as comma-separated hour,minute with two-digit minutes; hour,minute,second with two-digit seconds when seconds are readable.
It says 5,08
